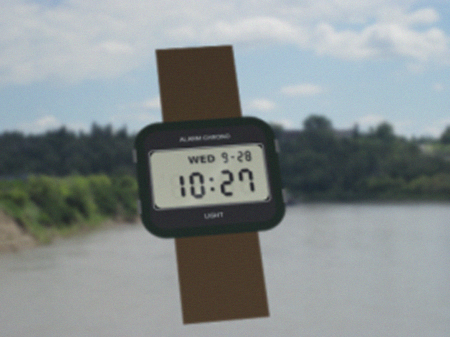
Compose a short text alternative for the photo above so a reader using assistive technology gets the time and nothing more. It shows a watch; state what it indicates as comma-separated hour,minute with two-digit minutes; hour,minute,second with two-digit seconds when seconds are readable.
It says 10,27
